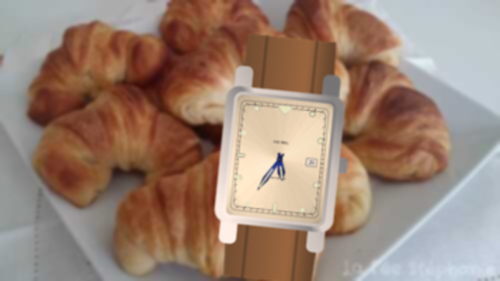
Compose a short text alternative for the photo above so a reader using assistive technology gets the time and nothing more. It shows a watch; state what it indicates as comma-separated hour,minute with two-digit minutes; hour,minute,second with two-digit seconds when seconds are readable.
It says 5,35
